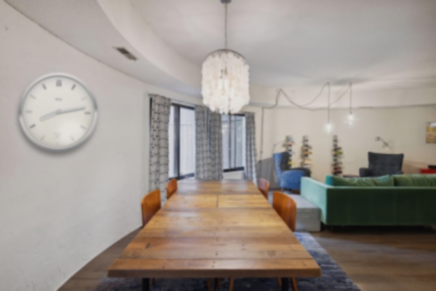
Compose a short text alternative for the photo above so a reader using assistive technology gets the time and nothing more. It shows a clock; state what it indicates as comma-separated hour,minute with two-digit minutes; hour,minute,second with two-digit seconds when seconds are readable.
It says 8,13
